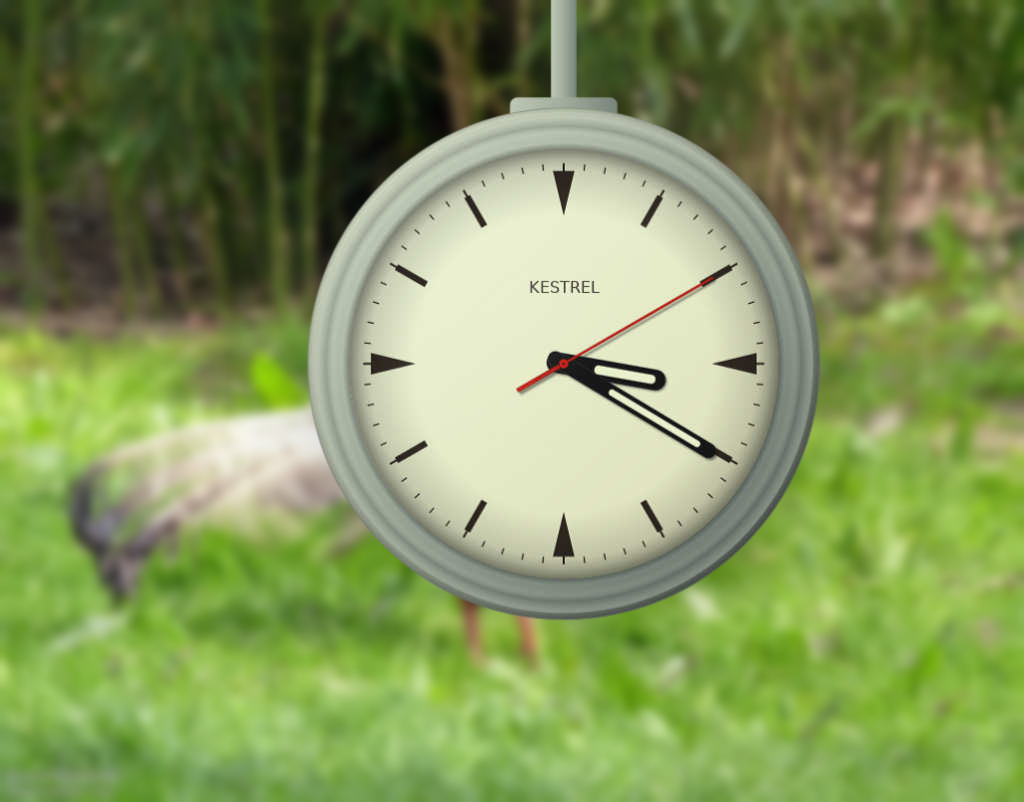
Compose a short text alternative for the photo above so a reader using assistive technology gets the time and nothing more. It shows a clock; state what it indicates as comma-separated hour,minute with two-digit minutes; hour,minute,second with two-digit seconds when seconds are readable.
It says 3,20,10
